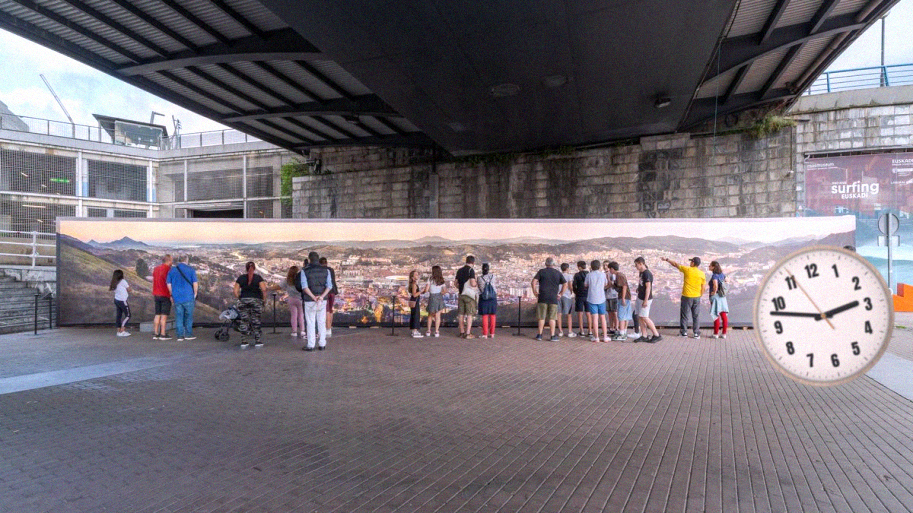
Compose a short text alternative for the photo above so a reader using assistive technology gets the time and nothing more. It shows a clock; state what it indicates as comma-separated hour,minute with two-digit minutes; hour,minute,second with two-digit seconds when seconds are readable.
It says 2,47,56
